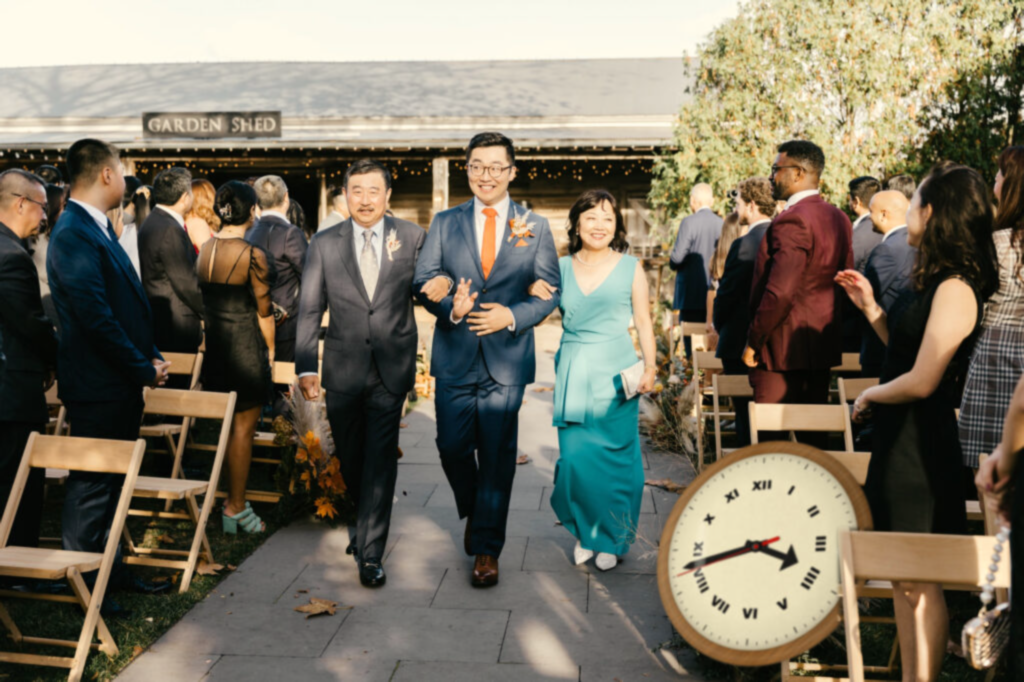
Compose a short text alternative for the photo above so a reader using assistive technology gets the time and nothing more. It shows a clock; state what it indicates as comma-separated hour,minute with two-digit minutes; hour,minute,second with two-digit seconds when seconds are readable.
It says 3,42,42
